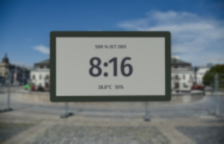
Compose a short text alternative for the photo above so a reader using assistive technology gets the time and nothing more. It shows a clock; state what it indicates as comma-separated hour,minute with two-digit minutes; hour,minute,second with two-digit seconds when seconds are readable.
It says 8,16
